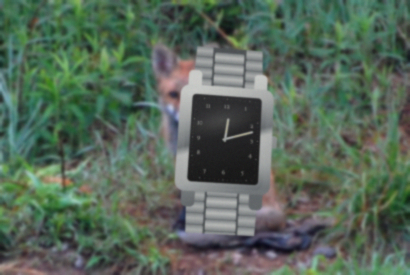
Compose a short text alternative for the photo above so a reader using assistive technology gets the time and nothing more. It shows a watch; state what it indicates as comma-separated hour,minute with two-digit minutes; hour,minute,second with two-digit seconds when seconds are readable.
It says 12,12
